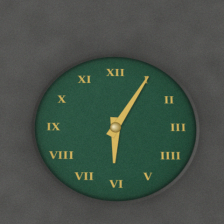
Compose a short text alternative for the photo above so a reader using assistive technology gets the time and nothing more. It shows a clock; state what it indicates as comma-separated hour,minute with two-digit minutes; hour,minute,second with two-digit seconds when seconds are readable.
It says 6,05
